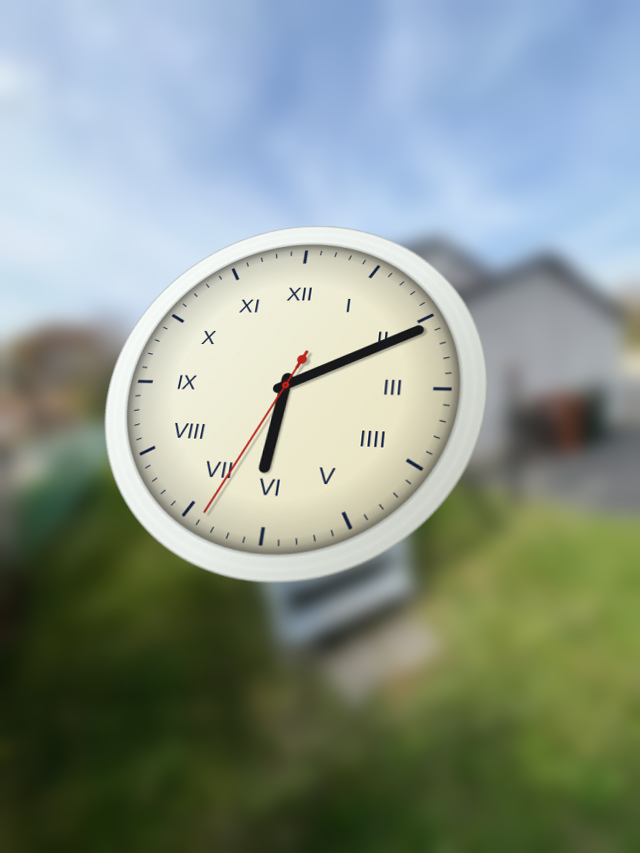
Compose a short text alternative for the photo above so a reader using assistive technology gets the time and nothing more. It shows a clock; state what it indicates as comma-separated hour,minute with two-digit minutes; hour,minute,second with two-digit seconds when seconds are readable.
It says 6,10,34
